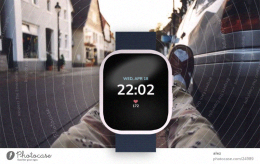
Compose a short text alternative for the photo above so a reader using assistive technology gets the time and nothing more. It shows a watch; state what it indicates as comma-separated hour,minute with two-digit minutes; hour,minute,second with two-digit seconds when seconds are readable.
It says 22,02
